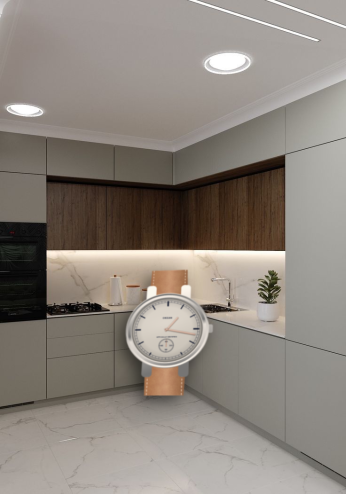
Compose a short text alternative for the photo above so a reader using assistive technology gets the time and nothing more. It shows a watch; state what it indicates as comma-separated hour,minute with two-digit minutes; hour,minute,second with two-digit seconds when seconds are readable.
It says 1,17
